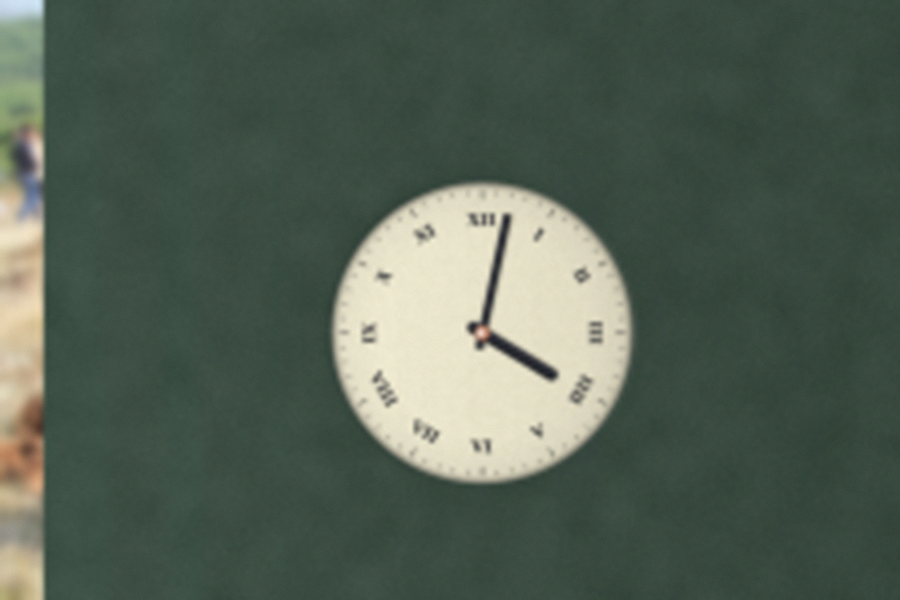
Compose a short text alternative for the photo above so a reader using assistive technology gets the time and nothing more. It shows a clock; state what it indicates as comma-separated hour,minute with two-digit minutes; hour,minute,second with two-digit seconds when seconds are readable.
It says 4,02
